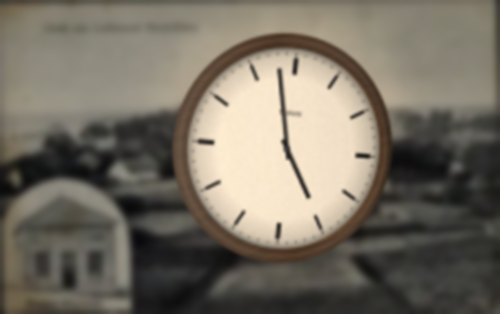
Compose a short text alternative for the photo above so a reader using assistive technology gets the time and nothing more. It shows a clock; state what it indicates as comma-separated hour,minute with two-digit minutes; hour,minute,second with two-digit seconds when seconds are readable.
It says 4,58
